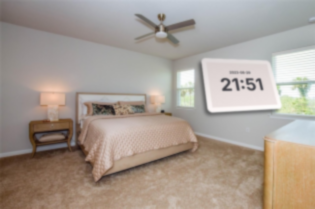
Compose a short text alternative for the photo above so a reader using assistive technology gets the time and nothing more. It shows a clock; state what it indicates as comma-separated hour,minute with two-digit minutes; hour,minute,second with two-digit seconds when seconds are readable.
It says 21,51
